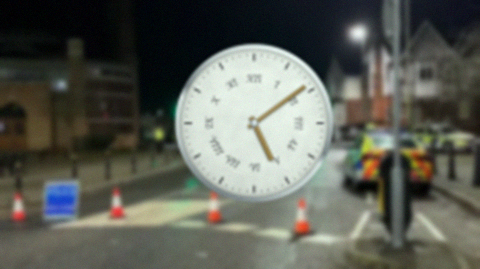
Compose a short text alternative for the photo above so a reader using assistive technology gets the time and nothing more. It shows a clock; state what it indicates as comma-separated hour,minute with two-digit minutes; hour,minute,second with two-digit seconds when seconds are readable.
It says 5,09
